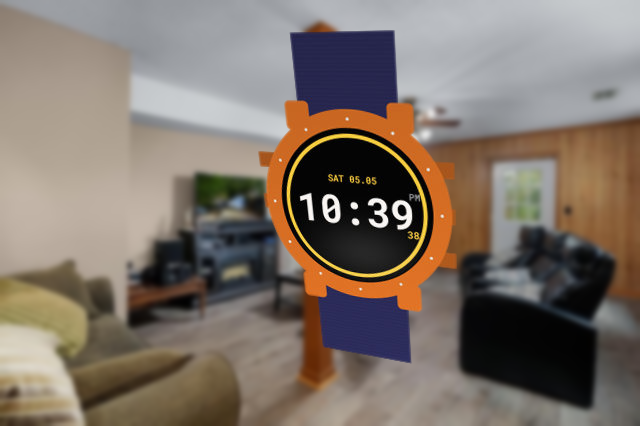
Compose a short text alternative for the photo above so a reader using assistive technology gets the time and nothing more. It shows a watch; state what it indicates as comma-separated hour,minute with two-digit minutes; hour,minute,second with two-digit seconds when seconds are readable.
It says 10,39,38
